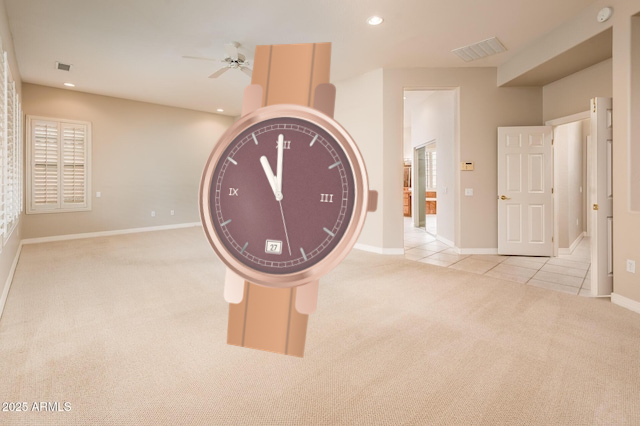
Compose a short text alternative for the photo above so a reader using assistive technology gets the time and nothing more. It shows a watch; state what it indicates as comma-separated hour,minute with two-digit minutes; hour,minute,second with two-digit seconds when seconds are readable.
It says 10,59,27
